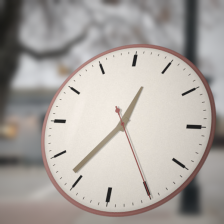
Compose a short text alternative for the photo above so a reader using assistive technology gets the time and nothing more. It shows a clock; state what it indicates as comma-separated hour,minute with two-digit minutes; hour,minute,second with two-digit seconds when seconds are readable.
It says 12,36,25
